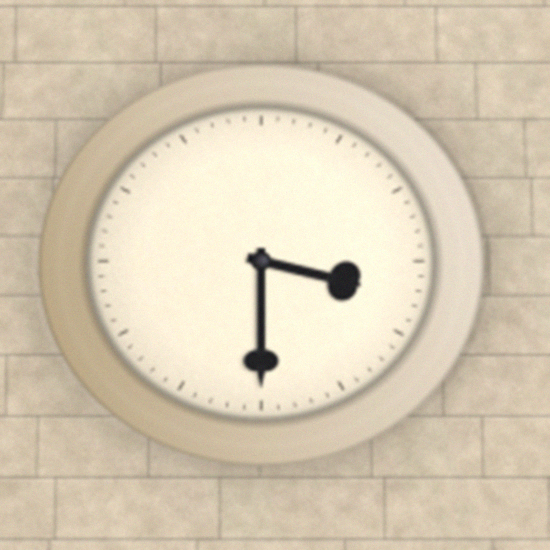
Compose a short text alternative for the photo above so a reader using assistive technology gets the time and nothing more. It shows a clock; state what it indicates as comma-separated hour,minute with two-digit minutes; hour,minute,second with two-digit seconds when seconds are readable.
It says 3,30
